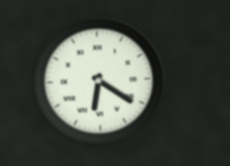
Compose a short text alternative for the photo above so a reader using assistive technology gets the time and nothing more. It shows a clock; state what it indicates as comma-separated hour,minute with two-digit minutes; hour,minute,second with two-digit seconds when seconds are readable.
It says 6,21
